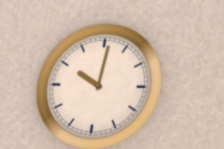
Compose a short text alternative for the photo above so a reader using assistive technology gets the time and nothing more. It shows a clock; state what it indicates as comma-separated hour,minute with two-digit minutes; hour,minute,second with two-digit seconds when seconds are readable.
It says 10,01
